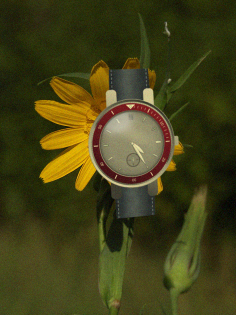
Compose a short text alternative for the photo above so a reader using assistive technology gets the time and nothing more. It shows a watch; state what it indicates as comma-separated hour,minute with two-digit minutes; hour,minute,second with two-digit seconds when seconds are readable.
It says 4,25
